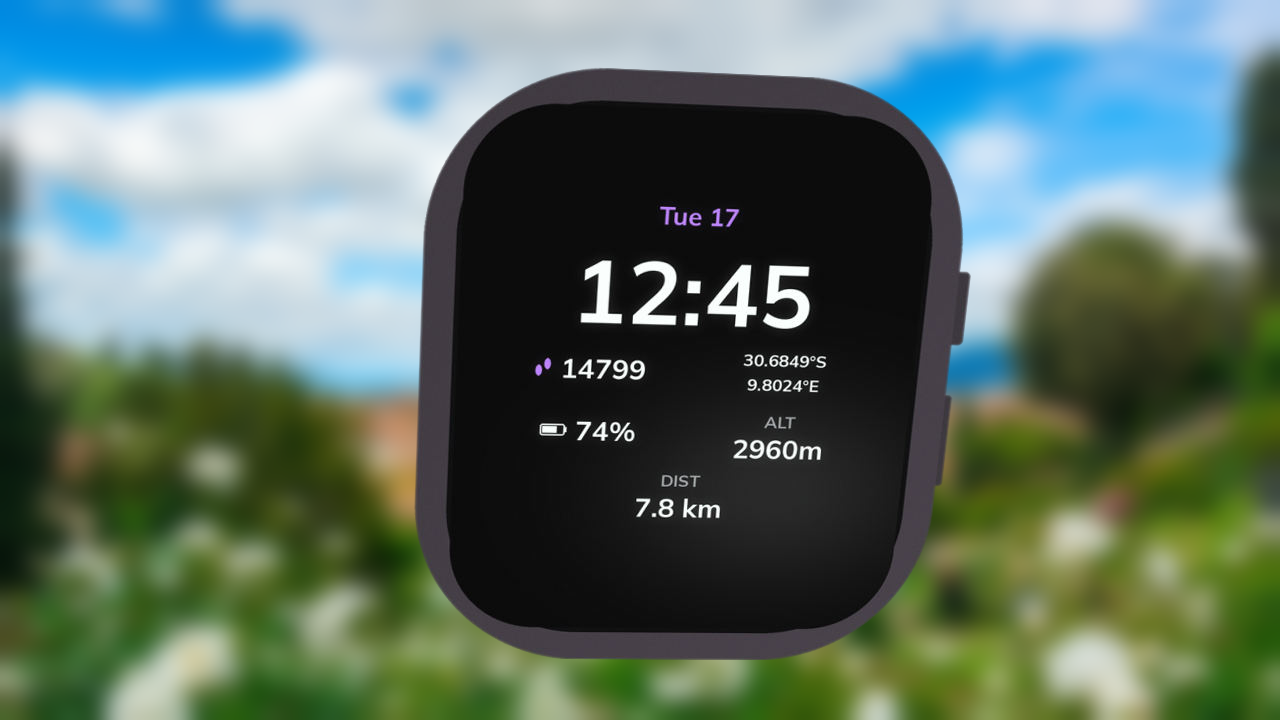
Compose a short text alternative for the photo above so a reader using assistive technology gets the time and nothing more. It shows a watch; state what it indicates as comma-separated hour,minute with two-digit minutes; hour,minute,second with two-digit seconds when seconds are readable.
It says 12,45
